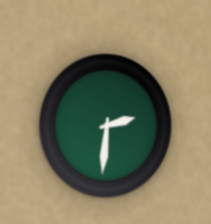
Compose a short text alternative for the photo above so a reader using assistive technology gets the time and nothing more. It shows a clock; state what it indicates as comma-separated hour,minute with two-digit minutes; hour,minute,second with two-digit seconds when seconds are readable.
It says 2,31
